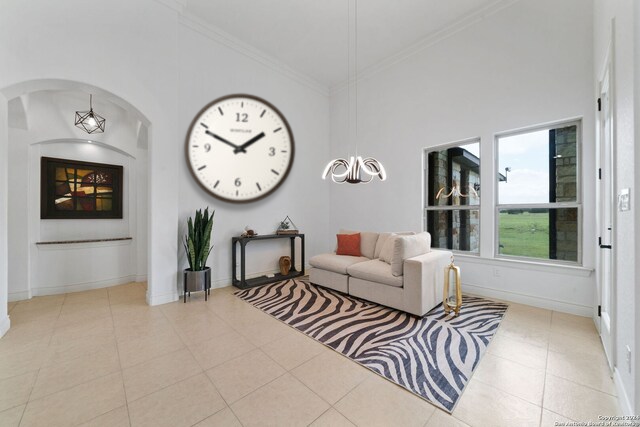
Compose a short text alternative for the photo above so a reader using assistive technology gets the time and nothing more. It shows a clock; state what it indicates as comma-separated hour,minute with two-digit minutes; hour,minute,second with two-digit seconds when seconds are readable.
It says 1,49
